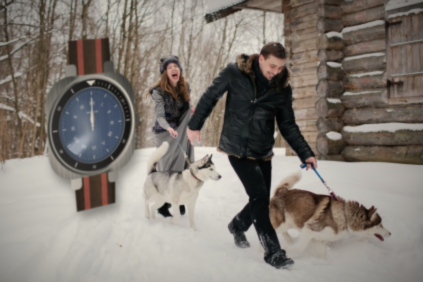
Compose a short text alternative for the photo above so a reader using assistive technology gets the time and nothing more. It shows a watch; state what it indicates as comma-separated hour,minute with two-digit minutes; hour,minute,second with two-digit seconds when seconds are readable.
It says 12,00
